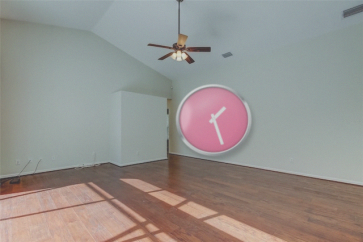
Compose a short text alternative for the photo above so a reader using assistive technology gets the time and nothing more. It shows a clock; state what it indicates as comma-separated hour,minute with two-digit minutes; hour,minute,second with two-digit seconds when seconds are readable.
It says 1,27
